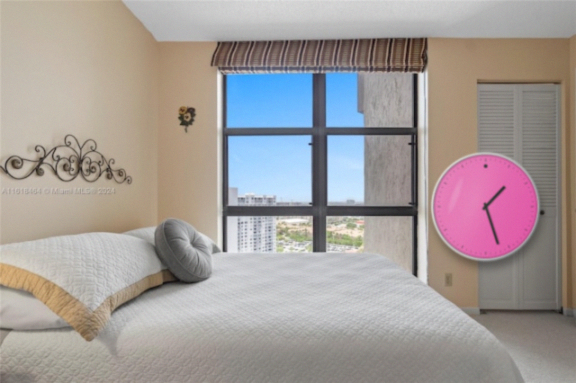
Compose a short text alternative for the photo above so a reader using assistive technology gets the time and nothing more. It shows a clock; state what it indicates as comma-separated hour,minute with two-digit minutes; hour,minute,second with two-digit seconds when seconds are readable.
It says 1,27
